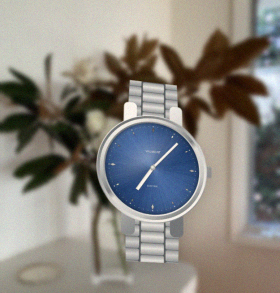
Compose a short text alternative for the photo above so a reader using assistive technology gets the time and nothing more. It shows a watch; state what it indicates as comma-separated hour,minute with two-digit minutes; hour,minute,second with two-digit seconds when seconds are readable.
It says 7,07
